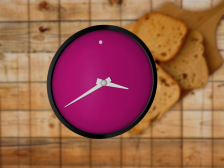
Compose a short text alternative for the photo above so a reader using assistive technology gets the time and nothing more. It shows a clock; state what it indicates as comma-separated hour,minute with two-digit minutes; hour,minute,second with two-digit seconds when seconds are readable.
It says 3,41
